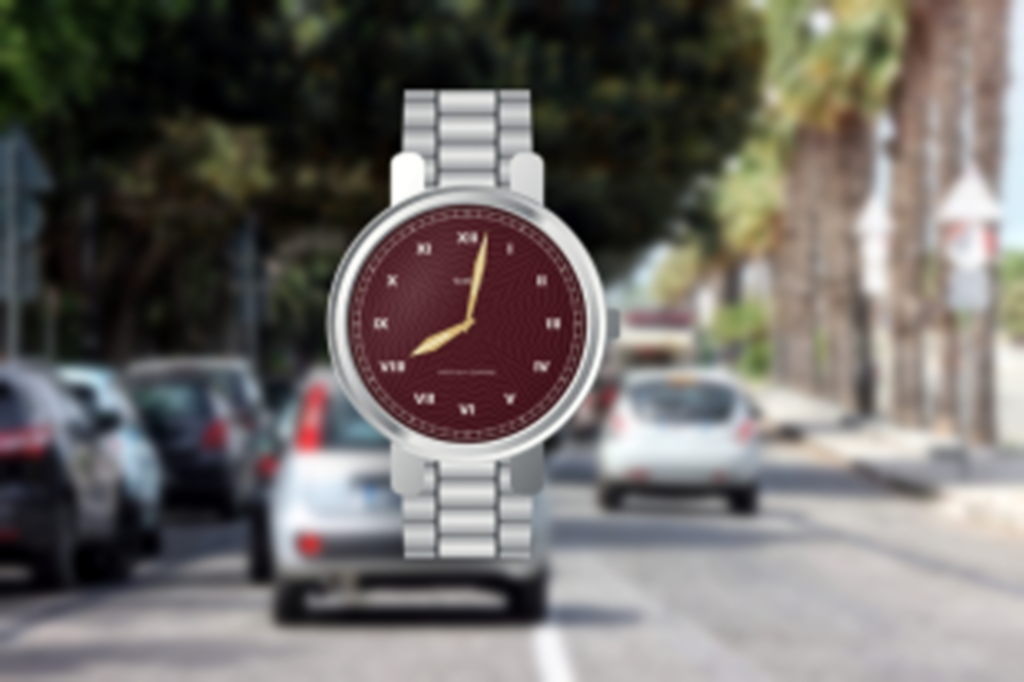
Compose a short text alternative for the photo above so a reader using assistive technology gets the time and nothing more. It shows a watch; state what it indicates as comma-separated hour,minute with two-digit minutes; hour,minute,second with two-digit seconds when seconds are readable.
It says 8,02
